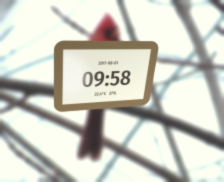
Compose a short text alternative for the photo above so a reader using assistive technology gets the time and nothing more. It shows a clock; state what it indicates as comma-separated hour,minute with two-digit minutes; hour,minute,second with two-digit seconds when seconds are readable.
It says 9,58
